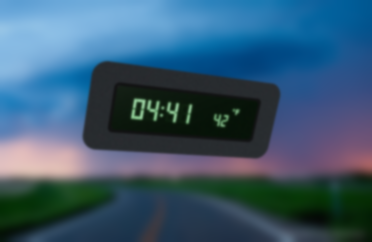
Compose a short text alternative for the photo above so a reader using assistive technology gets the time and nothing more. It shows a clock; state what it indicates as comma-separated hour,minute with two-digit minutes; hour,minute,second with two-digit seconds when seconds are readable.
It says 4,41
